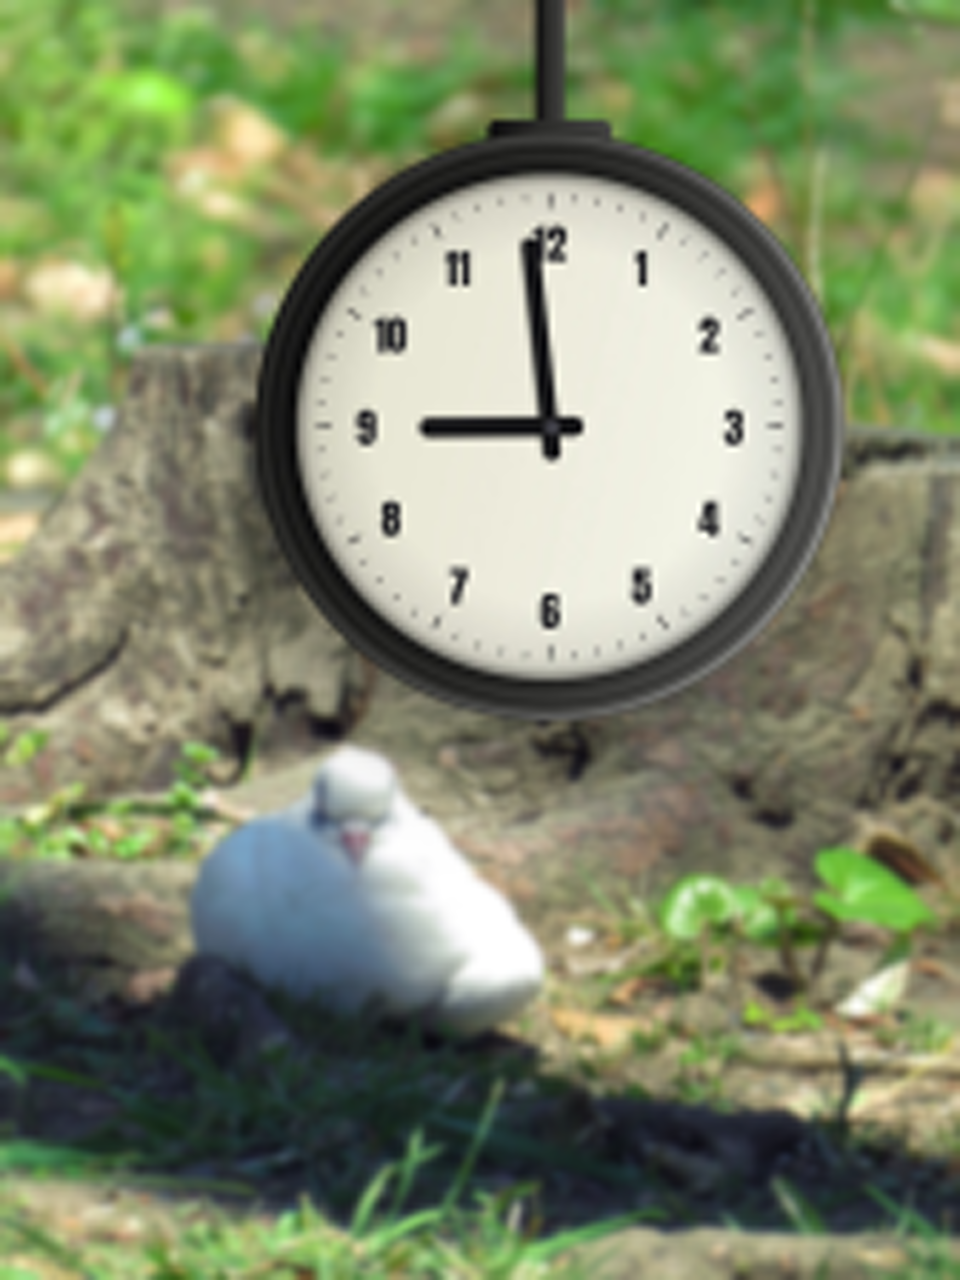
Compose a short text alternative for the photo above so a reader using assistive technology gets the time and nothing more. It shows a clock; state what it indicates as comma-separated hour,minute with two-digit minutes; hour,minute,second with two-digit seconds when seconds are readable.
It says 8,59
